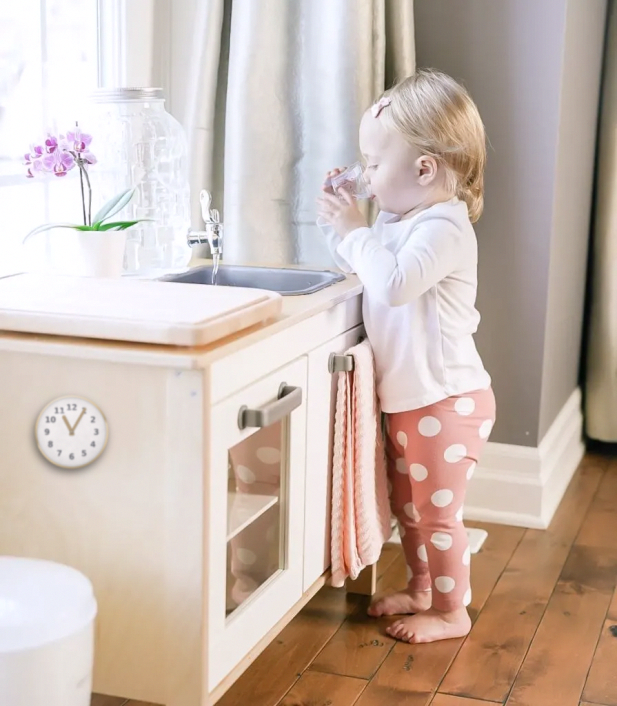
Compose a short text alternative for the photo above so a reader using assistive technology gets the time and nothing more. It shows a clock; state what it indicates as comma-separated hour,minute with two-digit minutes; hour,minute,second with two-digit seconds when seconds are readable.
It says 11,05
